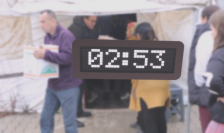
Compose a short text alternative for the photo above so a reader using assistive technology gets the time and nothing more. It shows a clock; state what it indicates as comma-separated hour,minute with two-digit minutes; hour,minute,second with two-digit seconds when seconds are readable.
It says 2,53
